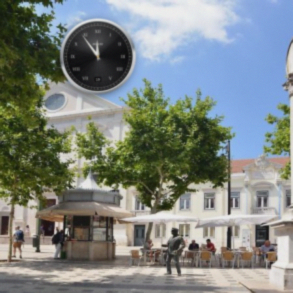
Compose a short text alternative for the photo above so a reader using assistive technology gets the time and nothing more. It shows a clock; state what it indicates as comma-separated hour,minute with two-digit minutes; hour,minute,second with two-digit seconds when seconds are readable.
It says 11,54
